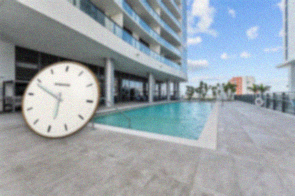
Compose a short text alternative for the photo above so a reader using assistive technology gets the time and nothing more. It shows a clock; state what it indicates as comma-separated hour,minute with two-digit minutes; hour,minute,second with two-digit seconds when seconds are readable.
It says 5,49
